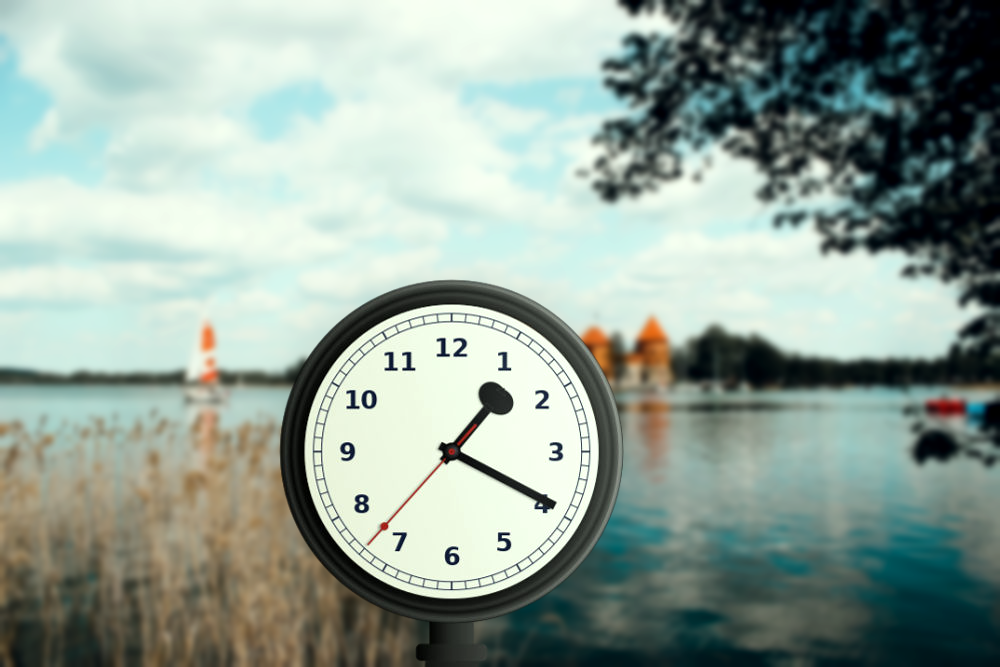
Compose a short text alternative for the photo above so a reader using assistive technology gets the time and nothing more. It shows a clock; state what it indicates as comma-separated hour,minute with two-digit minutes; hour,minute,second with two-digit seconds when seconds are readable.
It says 1,19,37
